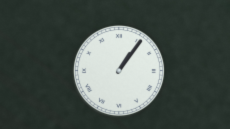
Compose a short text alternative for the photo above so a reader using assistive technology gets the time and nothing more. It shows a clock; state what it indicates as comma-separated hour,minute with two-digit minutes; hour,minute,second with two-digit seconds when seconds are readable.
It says 1,06
